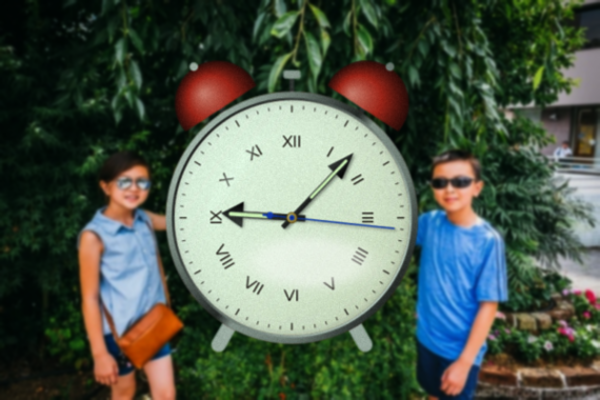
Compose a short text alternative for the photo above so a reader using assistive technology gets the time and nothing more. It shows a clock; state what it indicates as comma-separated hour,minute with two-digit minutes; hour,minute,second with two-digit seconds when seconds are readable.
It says 9,07,16
